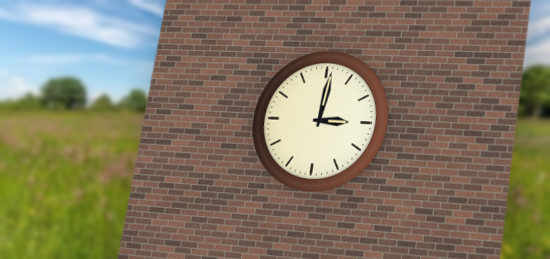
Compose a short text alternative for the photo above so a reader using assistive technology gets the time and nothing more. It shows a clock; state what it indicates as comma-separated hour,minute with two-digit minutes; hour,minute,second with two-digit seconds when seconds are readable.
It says 3,01
